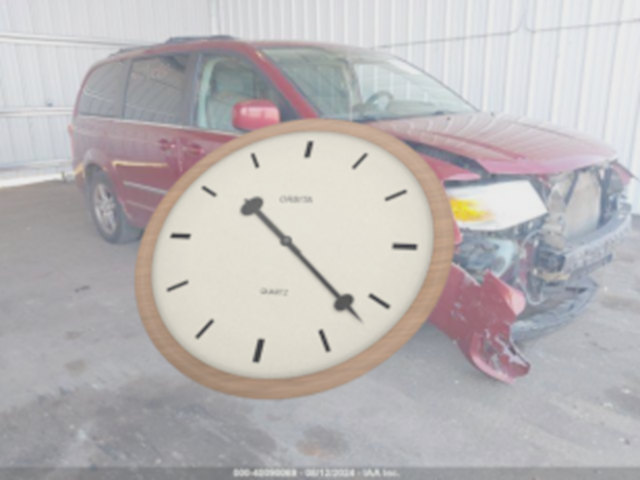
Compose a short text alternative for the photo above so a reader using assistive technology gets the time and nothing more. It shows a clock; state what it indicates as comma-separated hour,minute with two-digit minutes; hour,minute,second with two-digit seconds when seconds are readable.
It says 10,22
